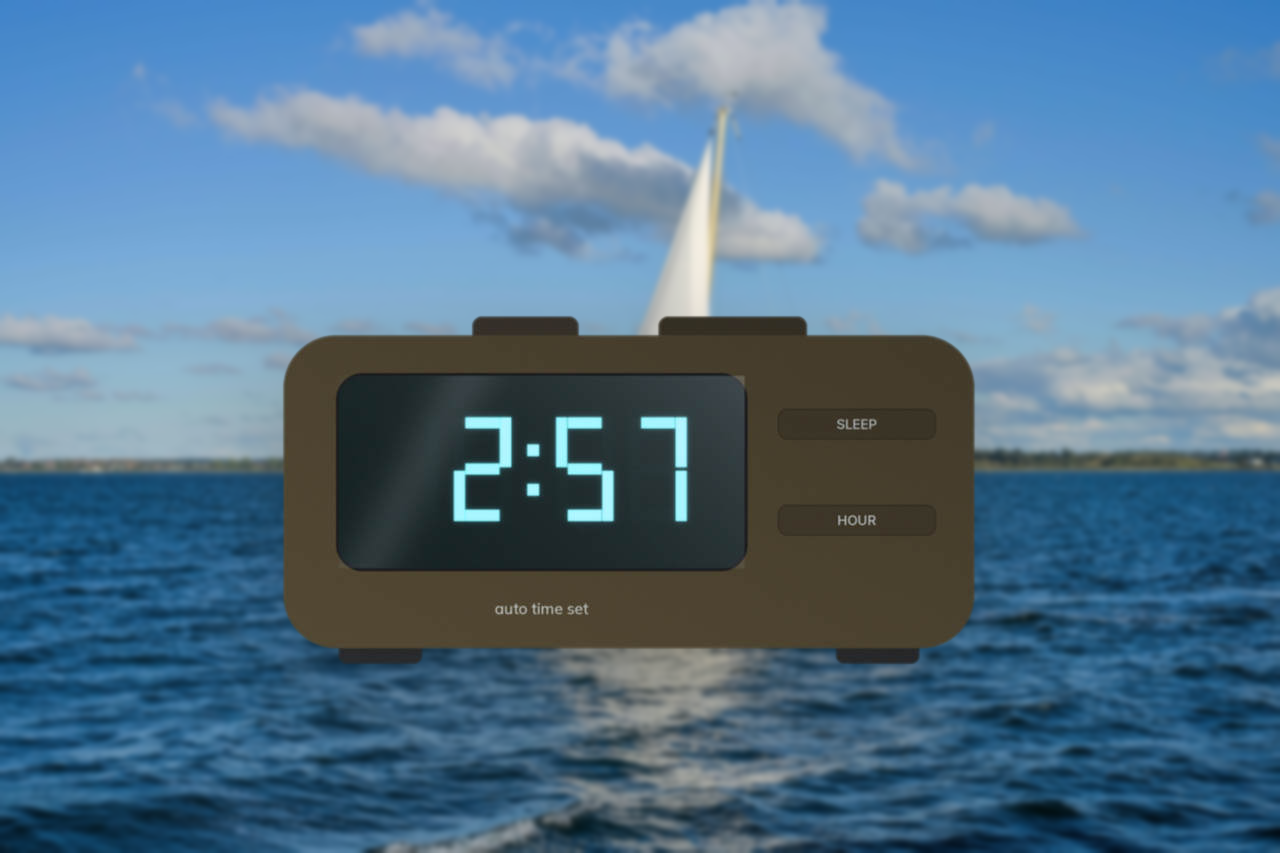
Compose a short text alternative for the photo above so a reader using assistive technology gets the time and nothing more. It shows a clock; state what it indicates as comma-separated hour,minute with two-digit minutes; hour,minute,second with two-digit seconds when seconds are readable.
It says 2,57
